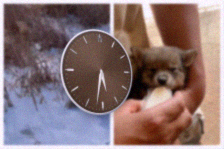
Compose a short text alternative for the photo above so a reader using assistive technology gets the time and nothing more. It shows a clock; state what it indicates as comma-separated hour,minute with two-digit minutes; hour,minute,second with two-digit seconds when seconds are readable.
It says 5,32
